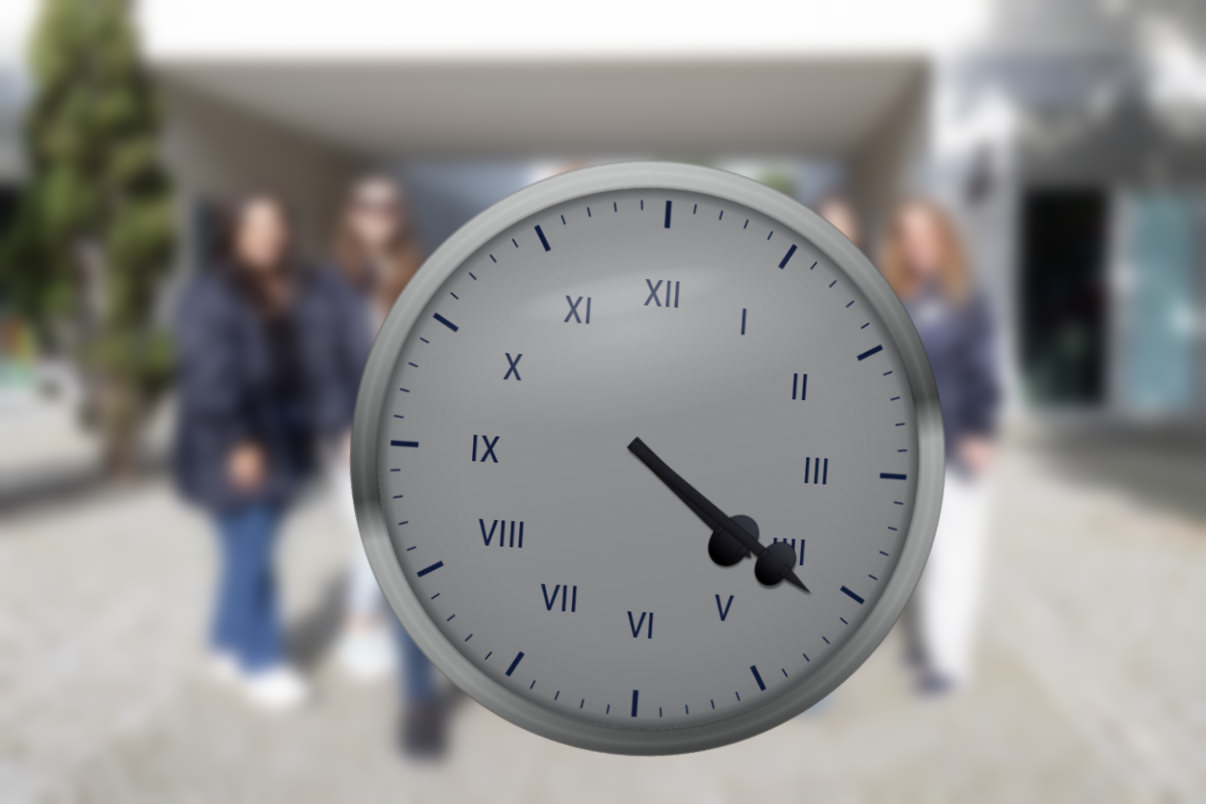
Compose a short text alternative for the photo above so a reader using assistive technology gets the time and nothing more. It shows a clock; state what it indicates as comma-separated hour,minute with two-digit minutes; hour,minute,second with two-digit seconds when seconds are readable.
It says 4,21
